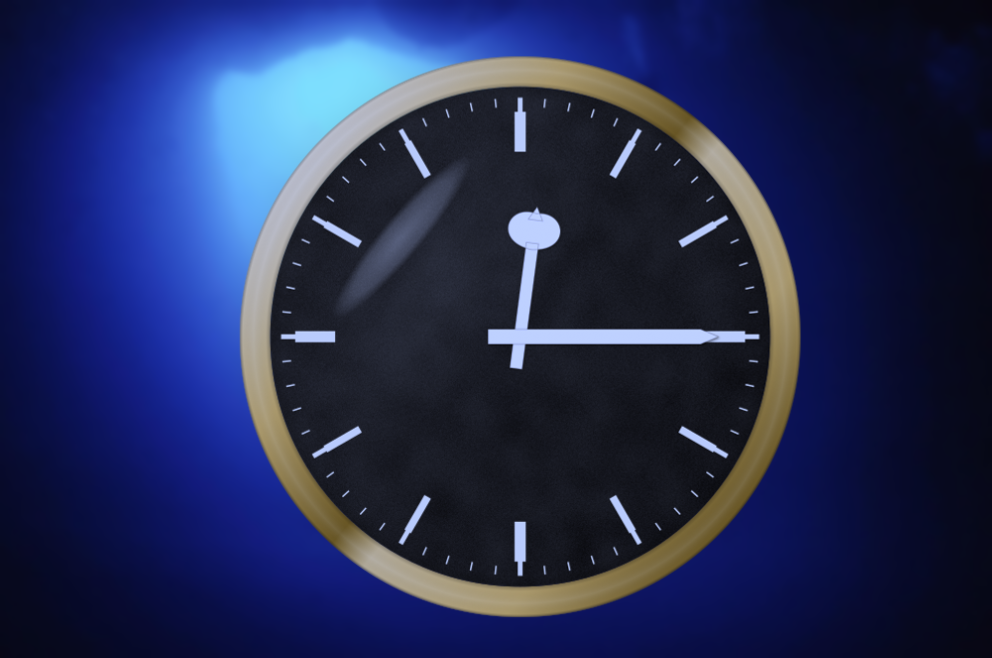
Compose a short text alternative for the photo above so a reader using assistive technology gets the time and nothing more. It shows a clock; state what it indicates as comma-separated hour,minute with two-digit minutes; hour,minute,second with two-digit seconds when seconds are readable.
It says 12,15
